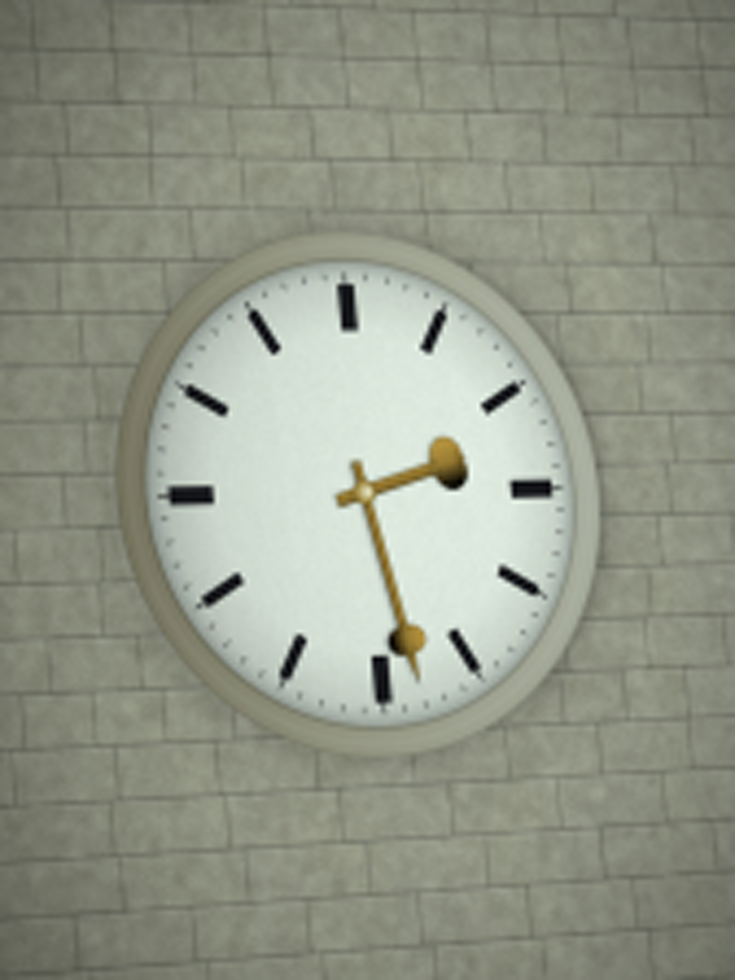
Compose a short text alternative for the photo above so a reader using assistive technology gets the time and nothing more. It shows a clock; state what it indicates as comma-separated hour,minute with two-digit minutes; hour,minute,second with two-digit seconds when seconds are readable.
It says 2,28
